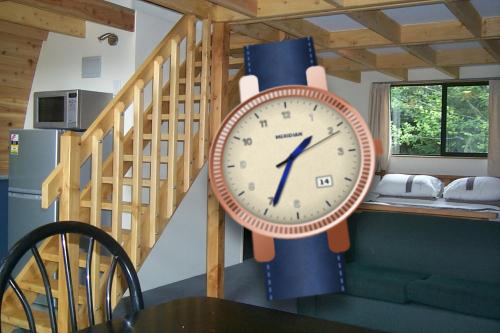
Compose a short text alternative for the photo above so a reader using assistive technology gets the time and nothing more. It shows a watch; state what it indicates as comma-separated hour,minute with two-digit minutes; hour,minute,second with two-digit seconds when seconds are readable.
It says 1,34,11
